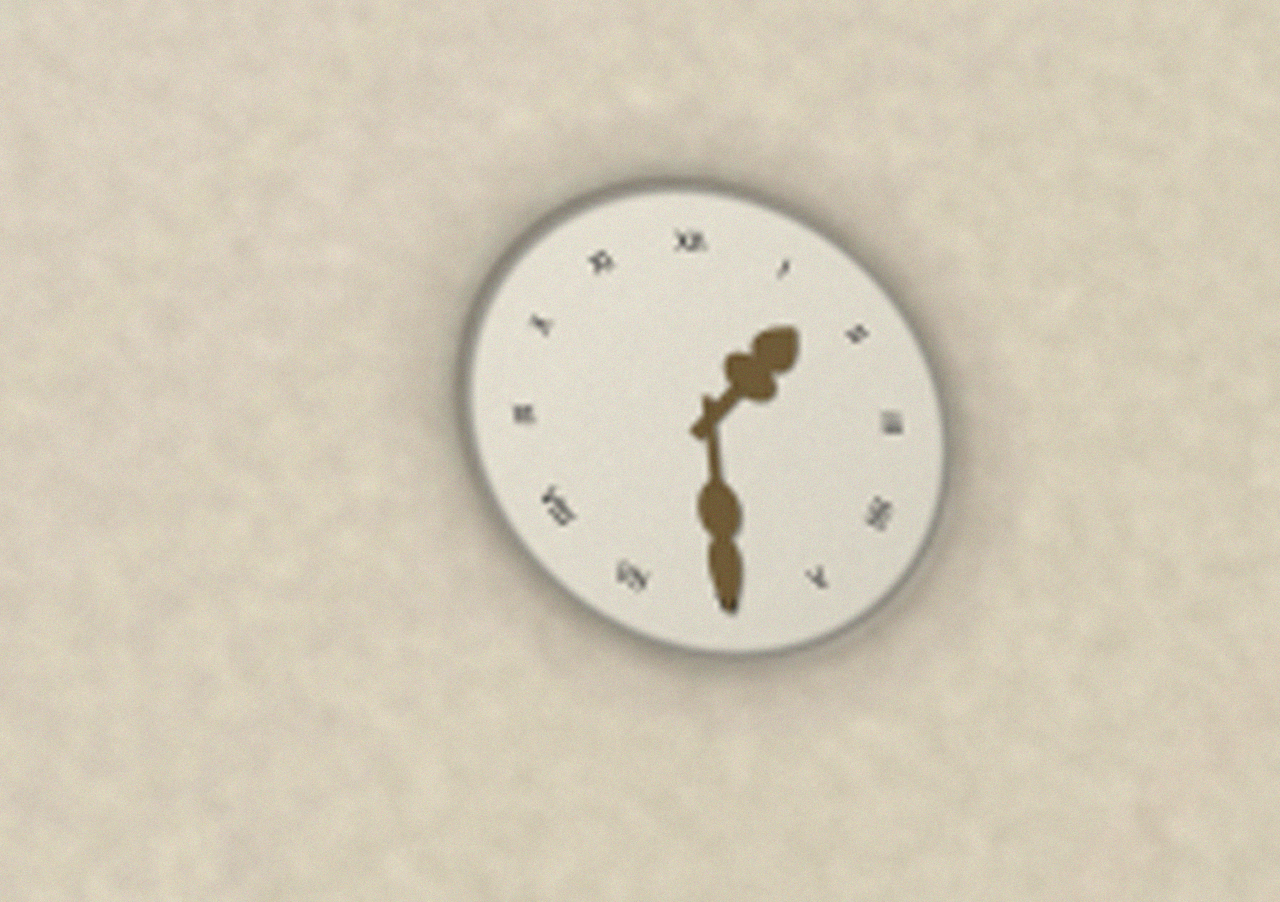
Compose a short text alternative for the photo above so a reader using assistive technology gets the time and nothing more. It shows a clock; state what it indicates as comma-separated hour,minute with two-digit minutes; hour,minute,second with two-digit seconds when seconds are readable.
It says 1,30
